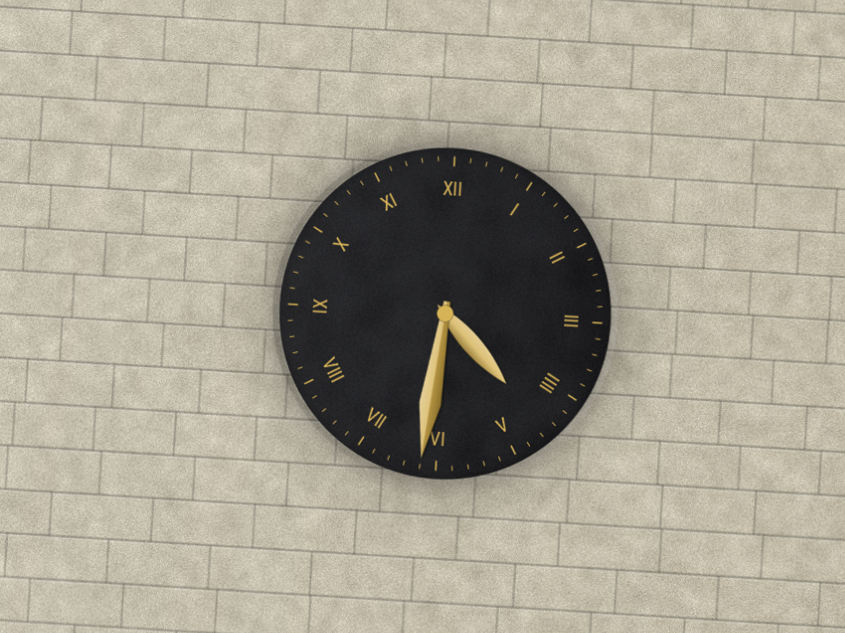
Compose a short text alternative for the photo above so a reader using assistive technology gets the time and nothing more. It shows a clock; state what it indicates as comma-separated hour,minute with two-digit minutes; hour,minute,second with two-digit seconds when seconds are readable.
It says 4,31
